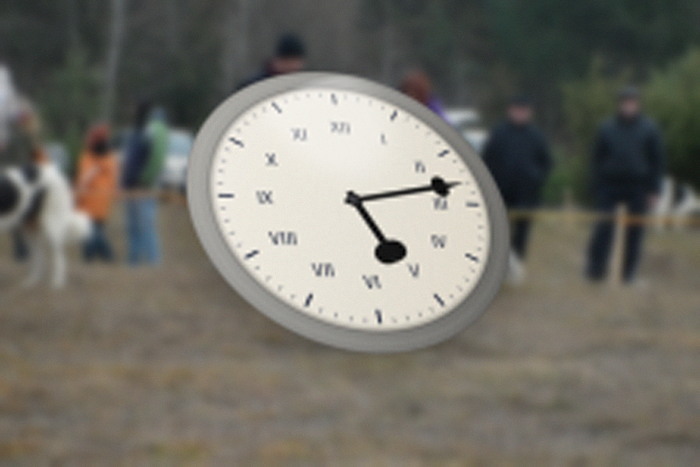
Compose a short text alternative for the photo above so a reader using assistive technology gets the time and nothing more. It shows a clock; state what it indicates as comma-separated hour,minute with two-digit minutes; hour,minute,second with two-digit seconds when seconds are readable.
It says 5,13
